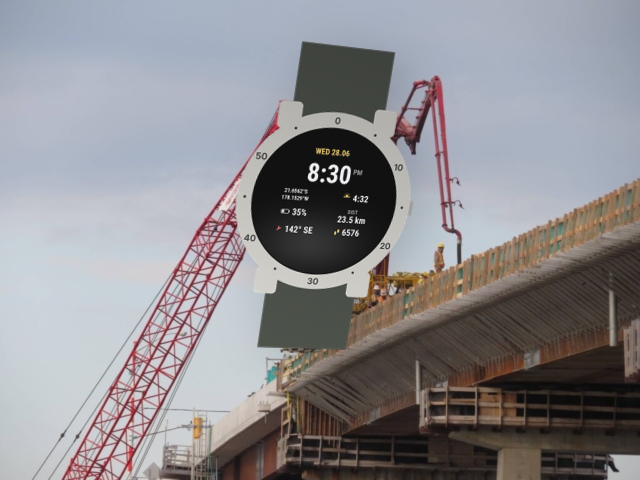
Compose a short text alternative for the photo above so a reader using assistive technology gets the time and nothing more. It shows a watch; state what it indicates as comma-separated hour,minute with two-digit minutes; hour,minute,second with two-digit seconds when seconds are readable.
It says 8,30
